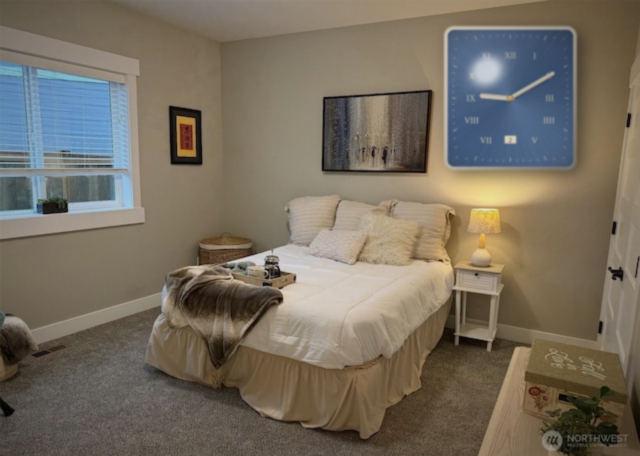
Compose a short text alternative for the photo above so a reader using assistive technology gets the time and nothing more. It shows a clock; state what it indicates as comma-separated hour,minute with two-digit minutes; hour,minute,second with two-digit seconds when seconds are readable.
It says 9,10
